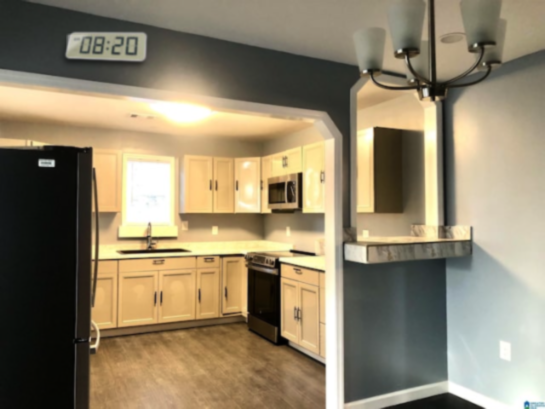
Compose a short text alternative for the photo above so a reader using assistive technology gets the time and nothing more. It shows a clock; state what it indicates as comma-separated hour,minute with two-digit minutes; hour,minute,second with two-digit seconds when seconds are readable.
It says 8,20
